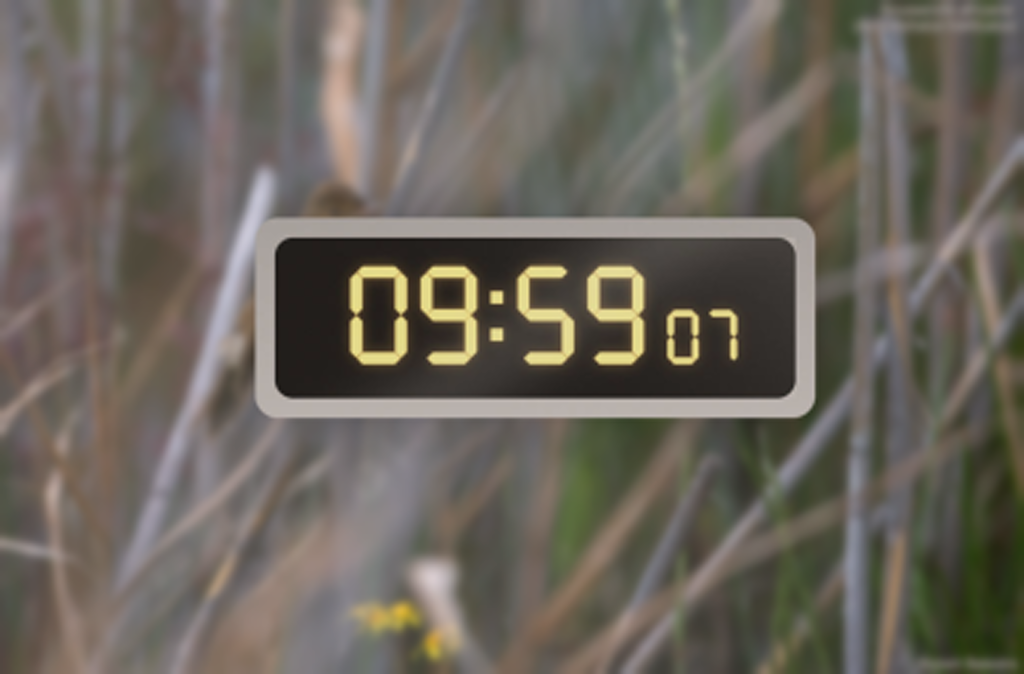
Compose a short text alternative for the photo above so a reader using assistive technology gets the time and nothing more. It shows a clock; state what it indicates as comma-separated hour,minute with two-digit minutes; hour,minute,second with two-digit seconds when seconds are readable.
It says 9,59,07
